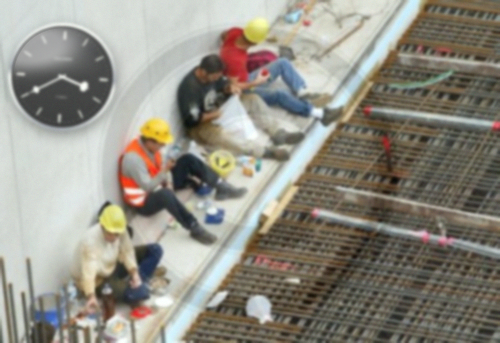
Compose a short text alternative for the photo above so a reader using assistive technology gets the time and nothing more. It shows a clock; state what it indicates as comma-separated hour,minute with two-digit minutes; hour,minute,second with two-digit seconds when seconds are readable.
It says 3,40
